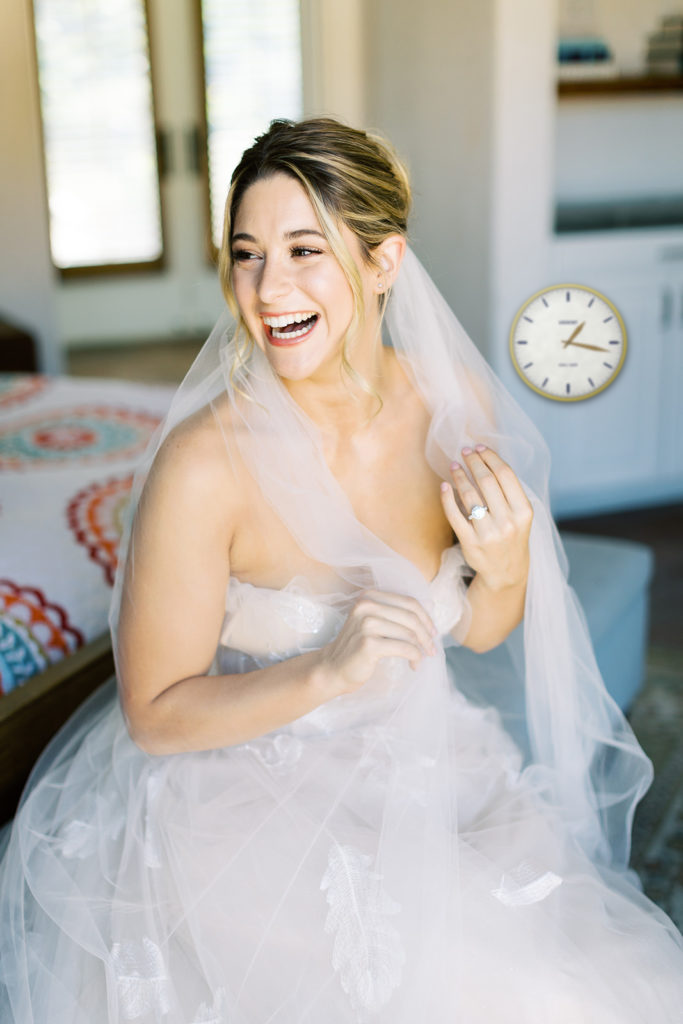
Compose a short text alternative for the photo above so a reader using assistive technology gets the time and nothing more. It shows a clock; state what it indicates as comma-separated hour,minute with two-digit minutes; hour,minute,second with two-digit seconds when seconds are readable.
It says 1,17
